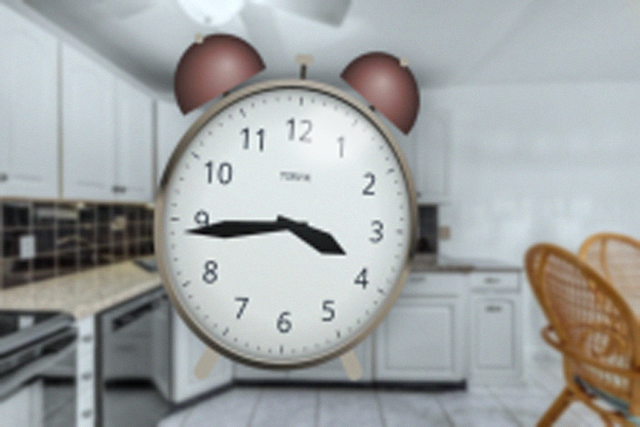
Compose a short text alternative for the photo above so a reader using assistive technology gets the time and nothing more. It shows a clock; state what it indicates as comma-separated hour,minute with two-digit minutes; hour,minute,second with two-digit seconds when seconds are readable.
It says 3,44
